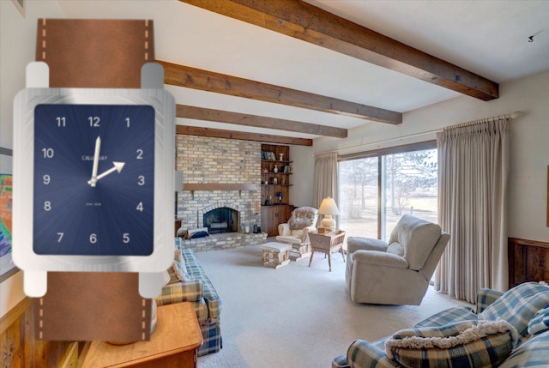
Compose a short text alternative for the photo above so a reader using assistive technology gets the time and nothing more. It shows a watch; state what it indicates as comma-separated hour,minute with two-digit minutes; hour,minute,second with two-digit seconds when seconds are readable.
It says 2,01
